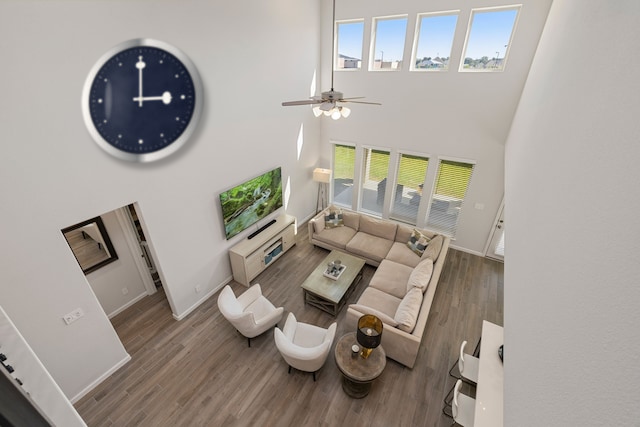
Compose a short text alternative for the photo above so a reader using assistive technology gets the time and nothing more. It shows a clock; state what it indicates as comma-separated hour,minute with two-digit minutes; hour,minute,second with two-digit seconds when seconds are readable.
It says 3,00
